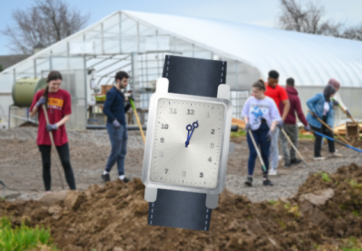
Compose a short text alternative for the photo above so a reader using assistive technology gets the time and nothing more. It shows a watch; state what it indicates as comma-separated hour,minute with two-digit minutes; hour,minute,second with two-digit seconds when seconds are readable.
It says 12,03
